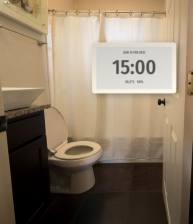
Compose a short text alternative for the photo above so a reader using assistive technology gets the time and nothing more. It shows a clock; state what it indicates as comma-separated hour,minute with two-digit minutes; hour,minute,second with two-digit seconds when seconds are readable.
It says 15,00
